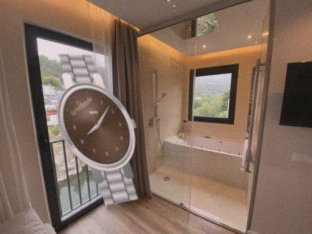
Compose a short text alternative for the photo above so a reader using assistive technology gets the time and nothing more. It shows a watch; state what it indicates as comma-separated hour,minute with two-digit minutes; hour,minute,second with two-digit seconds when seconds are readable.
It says 8,08
